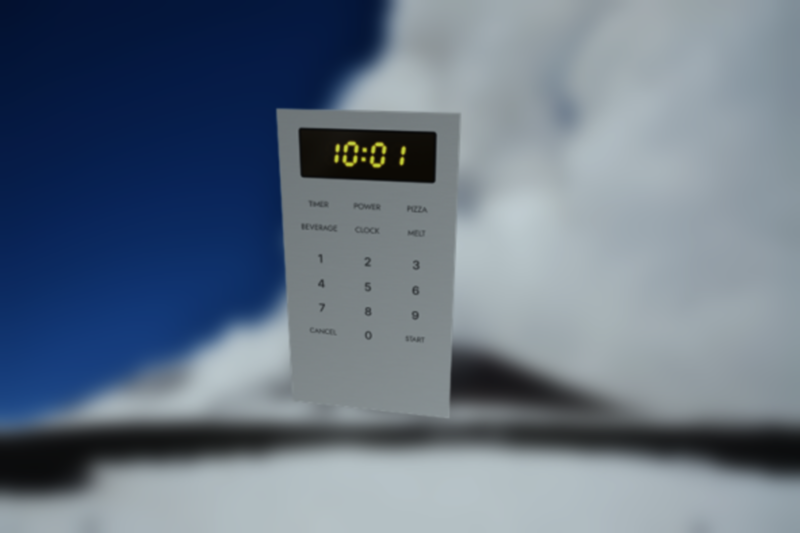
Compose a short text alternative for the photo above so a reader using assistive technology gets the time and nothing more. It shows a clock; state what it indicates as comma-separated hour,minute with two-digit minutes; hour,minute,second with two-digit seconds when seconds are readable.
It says 10,01
